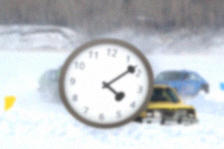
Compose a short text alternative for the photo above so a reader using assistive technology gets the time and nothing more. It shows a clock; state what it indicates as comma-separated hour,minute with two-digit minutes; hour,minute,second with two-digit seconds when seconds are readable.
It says 4,08
